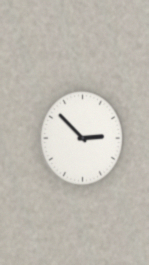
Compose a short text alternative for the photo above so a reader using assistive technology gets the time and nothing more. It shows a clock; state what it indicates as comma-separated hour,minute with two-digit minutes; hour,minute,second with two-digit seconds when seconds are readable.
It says 2,52
